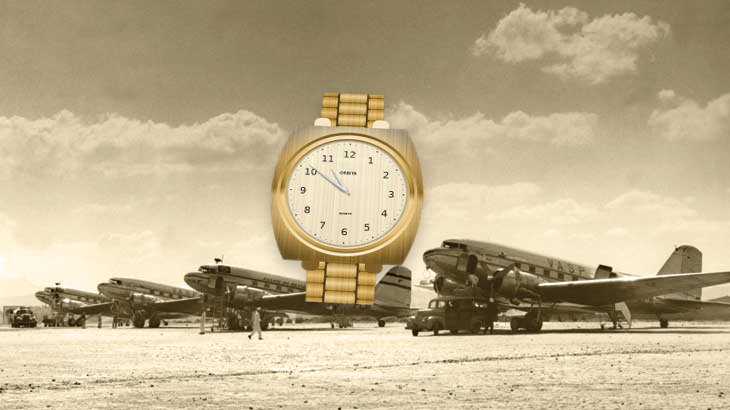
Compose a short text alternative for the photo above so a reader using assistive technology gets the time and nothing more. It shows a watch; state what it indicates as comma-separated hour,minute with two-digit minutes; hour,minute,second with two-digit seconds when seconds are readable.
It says 10,51
